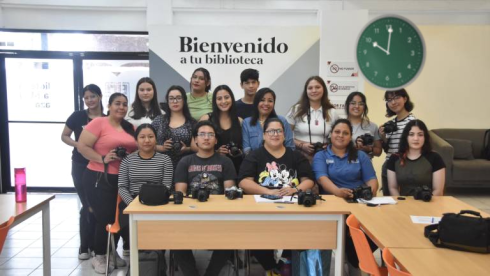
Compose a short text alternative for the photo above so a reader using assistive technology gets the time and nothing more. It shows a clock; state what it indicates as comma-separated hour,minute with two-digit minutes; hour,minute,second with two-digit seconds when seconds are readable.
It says 10,01
